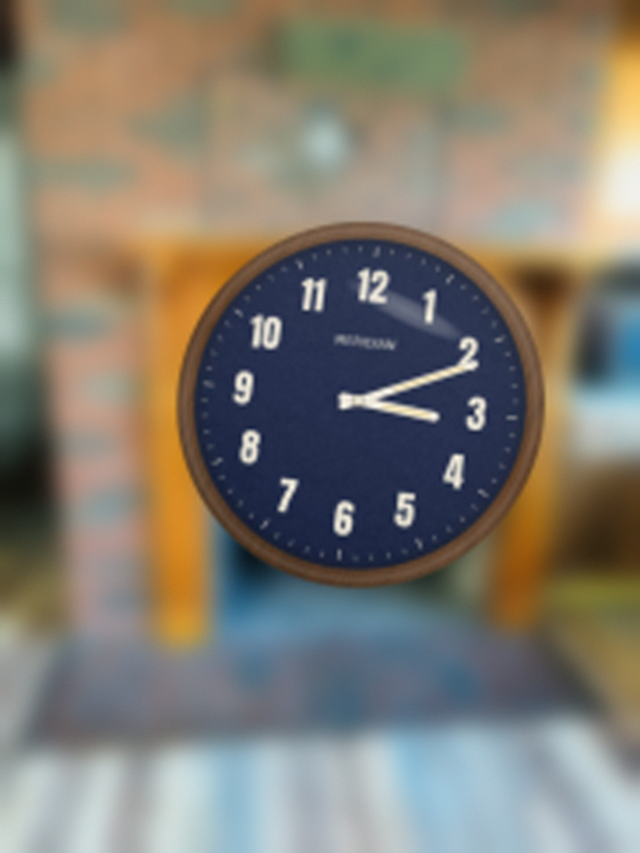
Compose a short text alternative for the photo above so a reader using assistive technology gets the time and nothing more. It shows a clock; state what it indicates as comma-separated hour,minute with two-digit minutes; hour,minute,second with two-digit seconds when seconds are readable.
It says 3,11
